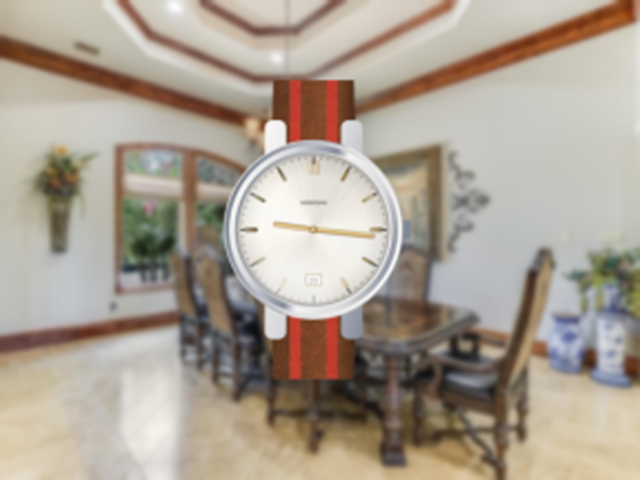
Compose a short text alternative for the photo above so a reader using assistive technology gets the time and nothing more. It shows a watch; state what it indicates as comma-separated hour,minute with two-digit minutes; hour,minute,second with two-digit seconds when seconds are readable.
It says 9,16
